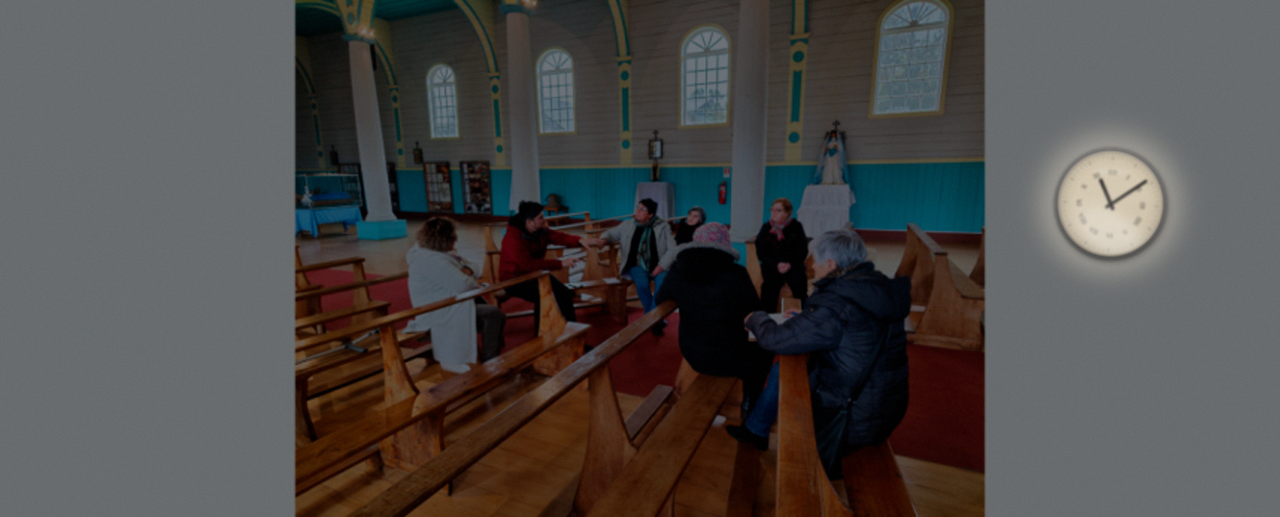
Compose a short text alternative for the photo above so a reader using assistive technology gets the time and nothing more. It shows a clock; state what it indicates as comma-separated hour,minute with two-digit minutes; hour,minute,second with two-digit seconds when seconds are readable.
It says 11,09
